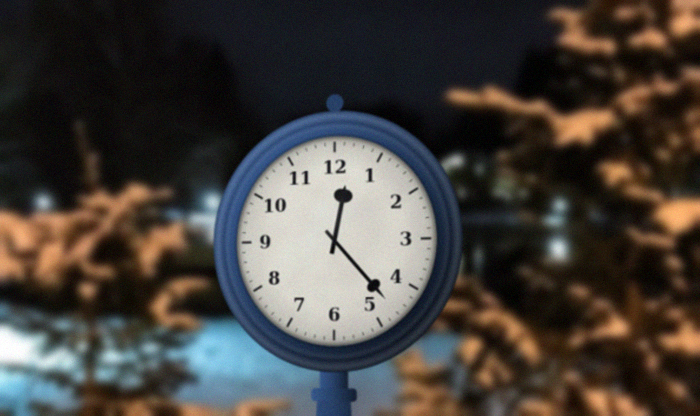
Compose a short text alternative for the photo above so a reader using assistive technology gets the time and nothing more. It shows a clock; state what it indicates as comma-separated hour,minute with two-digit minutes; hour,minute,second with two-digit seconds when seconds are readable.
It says 12,23
